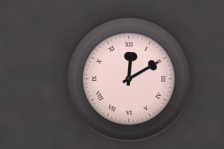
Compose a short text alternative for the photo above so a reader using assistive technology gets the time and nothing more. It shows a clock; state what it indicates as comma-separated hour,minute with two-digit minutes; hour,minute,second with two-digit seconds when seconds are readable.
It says 12,10
